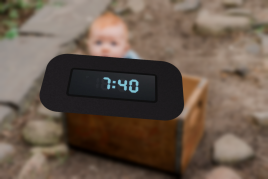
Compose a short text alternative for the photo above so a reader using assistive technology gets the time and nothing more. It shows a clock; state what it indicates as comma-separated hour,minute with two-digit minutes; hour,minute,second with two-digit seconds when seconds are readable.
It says 7,40
